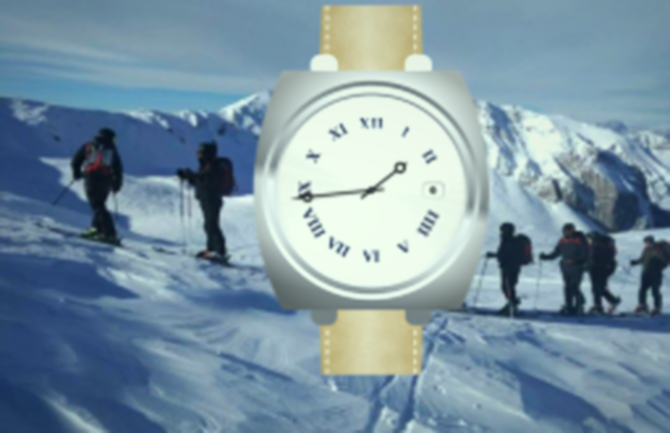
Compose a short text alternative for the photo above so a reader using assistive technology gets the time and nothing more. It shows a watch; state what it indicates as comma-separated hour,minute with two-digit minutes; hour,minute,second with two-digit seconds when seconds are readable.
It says 1,44
